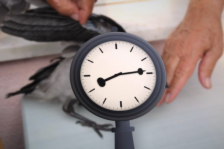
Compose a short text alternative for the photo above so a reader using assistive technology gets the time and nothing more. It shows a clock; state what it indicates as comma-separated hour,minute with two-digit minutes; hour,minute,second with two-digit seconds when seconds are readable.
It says 8,14
